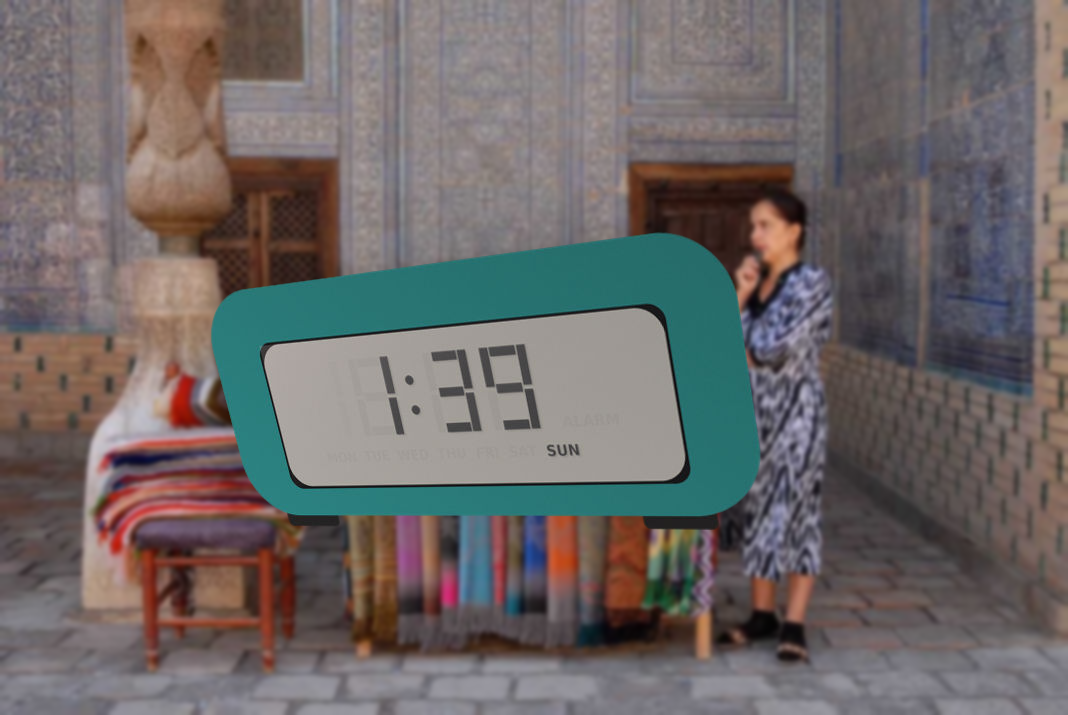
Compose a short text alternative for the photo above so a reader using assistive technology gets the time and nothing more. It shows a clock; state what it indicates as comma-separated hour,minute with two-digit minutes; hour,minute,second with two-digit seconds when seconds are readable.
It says 1,39
